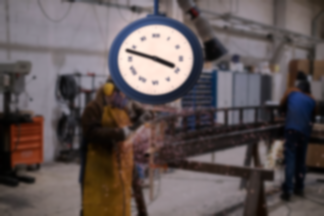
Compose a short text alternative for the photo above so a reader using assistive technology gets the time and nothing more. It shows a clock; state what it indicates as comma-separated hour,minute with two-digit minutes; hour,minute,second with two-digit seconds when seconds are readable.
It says 3,48
